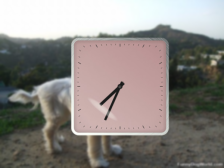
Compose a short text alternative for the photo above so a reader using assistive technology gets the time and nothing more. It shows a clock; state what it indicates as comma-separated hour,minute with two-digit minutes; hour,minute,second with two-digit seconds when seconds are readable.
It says 7,34
